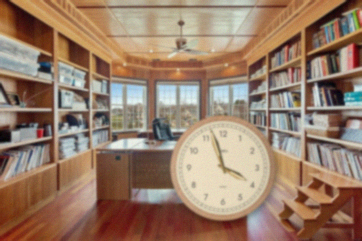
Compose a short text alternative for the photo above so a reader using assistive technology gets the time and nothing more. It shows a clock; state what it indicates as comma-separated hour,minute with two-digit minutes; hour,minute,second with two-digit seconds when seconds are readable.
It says 3,57
